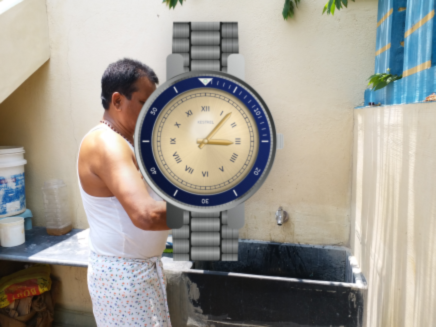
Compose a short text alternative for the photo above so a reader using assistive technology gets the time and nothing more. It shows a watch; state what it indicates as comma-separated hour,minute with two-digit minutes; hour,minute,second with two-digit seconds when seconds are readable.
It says 3,07
